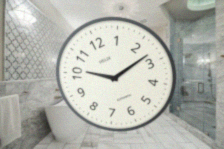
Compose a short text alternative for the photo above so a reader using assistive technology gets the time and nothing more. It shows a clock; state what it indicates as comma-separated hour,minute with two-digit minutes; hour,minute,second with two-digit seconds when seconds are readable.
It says 10,13
